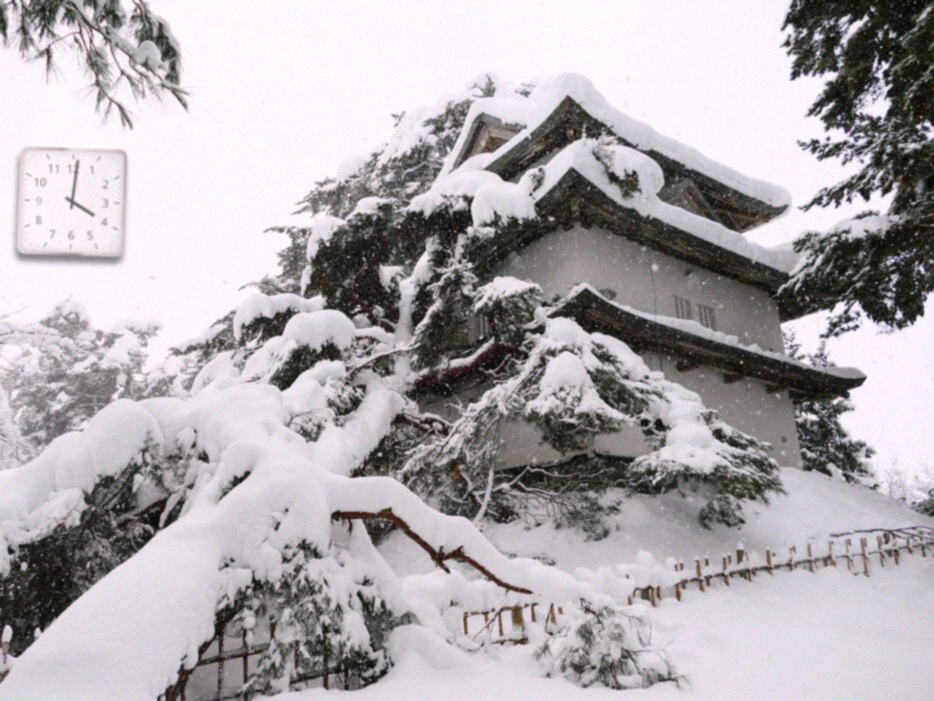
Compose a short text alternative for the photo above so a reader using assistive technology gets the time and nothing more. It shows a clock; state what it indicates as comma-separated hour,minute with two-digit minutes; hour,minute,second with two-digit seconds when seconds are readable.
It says 4,01
